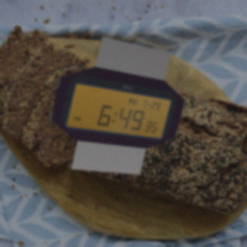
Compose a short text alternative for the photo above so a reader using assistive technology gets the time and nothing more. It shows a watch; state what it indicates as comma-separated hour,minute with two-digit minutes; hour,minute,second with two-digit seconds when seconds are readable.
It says 6,49
